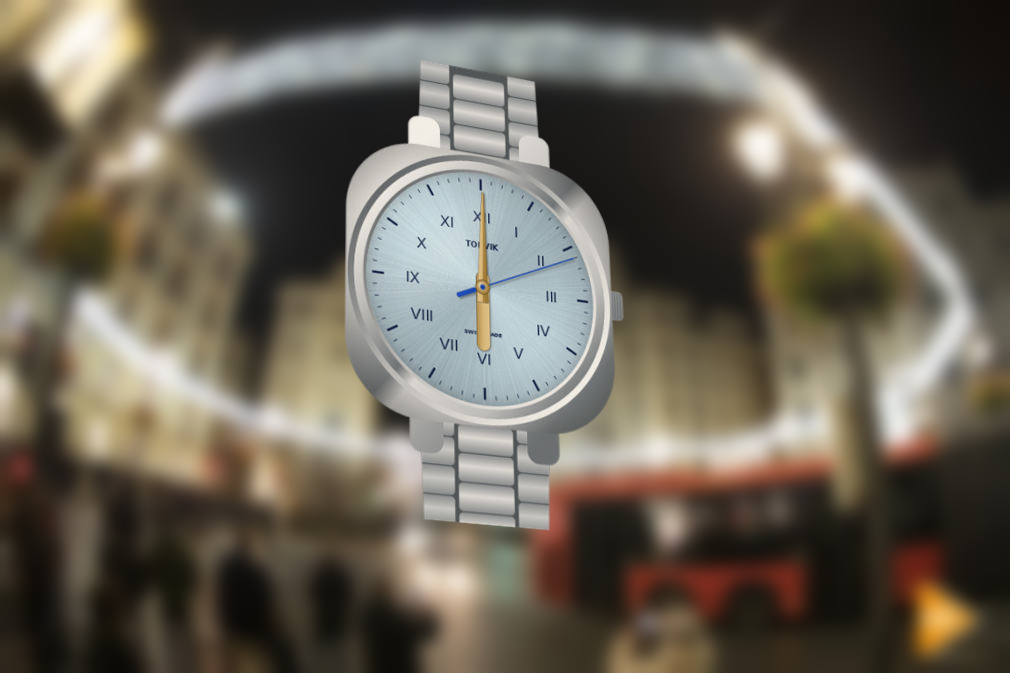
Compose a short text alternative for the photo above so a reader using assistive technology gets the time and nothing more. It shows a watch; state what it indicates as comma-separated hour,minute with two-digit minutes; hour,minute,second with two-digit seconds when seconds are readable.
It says 6,00,11
